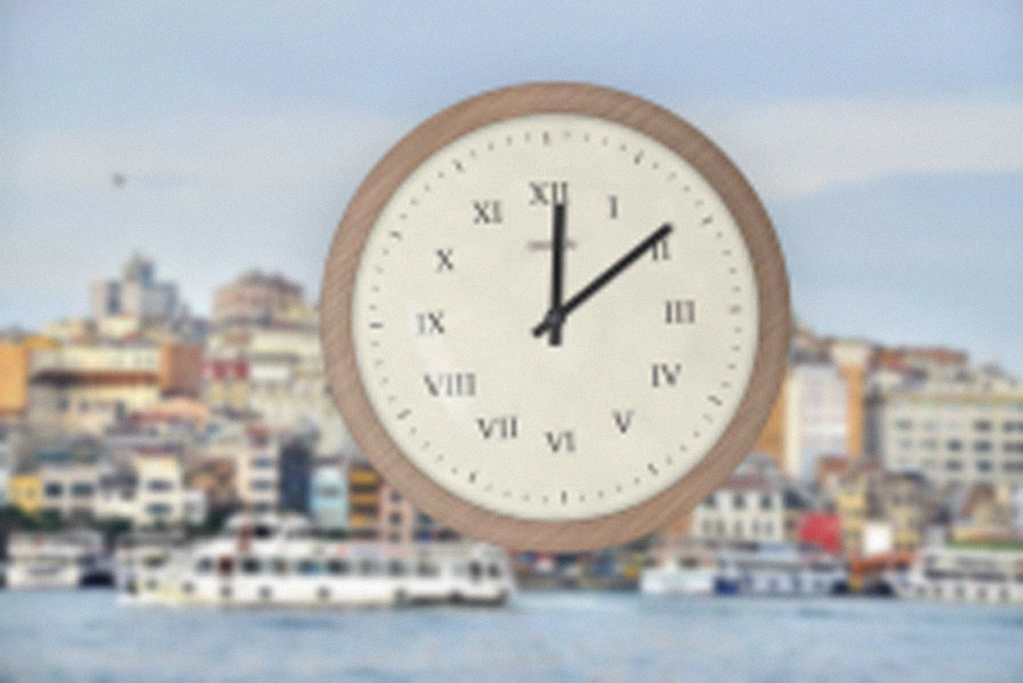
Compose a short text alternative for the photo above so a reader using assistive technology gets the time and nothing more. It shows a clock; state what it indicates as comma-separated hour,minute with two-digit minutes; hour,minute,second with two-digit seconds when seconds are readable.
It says 12,09
